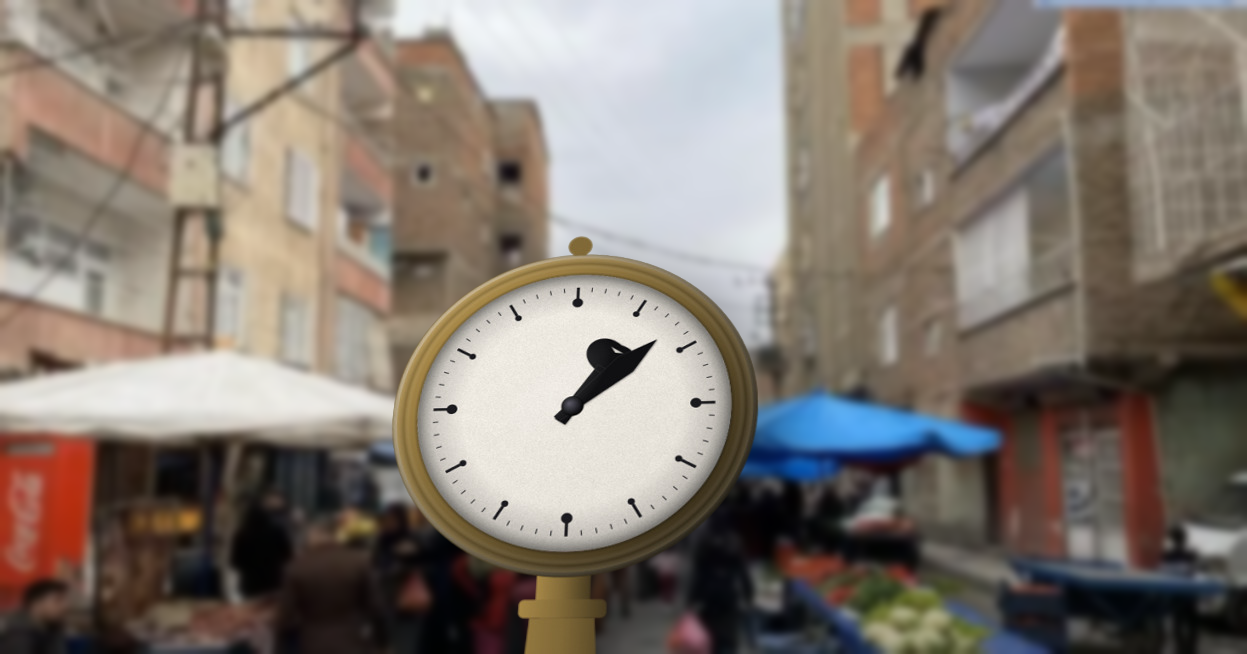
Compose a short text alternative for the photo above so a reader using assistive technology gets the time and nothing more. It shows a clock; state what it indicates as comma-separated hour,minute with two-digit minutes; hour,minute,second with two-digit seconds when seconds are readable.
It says 1,08
